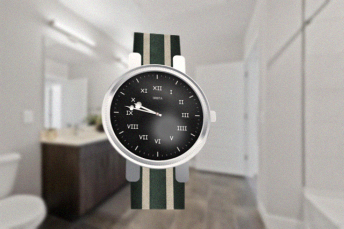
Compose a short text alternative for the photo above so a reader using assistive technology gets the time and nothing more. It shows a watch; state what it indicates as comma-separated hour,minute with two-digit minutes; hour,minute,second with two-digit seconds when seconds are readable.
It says 9,47
